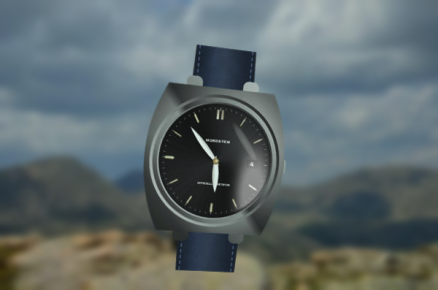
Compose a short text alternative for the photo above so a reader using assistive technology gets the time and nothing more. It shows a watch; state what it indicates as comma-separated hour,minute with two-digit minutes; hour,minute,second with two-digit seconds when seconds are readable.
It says 5,53
